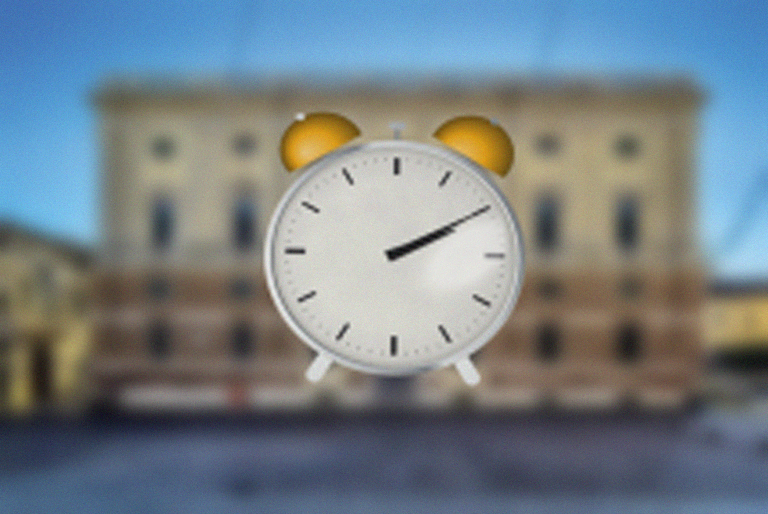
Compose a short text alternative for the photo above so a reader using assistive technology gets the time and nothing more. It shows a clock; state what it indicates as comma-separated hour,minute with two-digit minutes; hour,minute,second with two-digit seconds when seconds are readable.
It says 2,10
